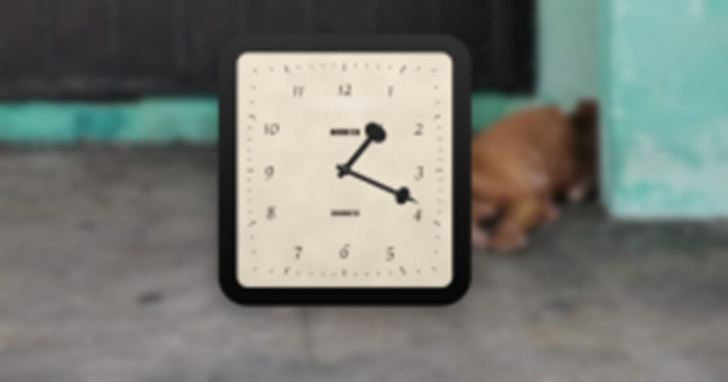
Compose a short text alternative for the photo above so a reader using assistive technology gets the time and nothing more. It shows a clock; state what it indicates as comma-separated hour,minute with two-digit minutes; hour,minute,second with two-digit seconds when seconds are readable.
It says 1,19
